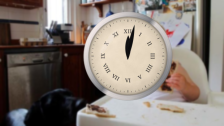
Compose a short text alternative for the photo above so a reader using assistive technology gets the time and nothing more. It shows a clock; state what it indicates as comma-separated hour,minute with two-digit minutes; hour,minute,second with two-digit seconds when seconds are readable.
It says 12,02
